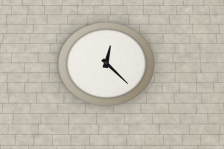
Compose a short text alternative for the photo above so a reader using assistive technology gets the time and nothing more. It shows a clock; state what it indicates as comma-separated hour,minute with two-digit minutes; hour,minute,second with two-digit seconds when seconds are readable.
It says 12,23
